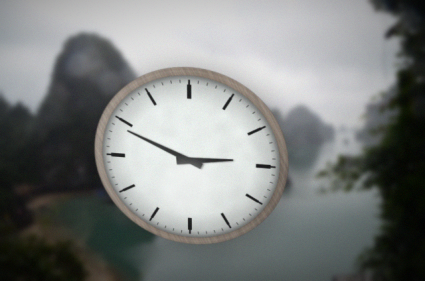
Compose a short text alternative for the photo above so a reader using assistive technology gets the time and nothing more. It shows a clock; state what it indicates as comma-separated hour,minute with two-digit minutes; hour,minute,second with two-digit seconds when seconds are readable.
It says 2,49
